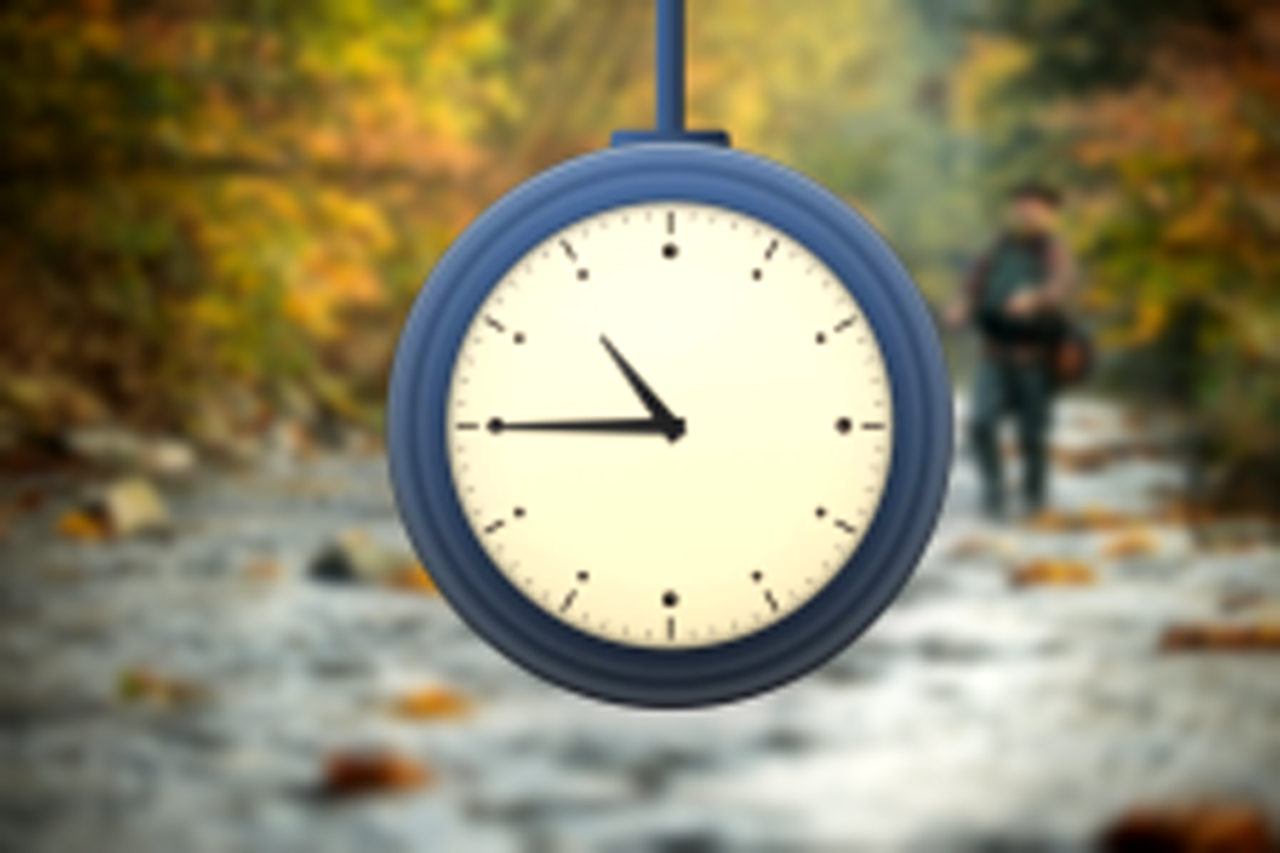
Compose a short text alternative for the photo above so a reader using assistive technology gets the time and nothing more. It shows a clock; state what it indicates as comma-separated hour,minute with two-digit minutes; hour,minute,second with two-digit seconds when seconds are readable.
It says 10,45
